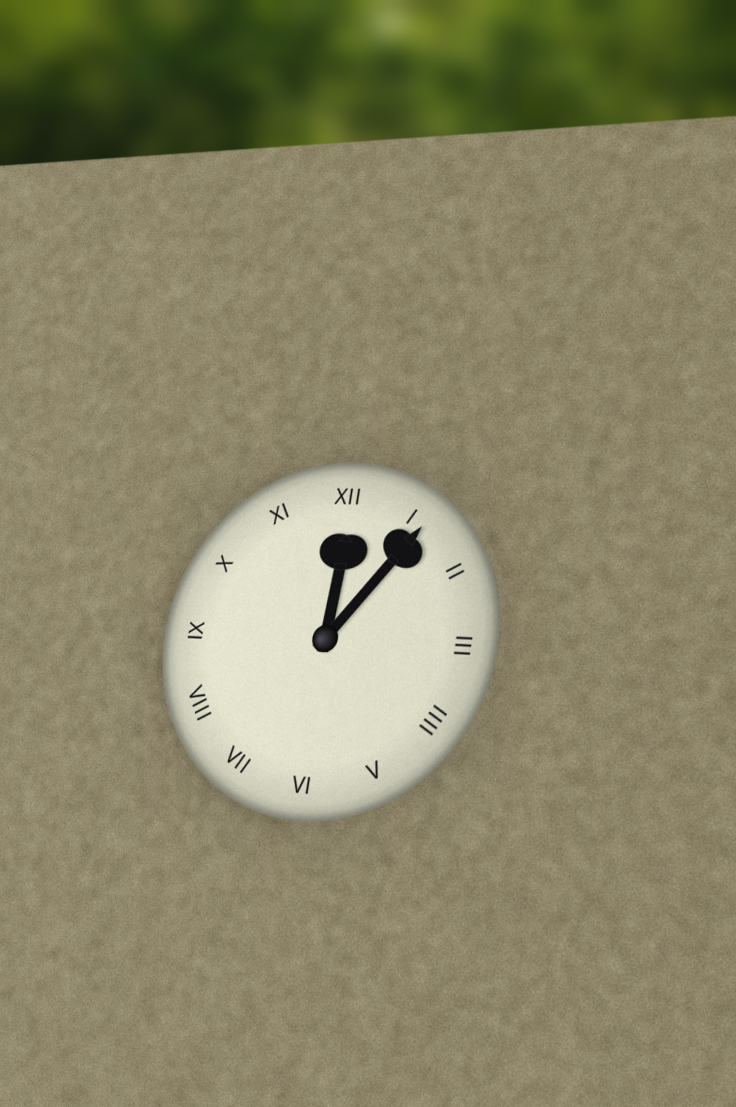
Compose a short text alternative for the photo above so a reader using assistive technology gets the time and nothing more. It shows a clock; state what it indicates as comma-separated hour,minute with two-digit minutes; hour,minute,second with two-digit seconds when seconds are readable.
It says 12,06
